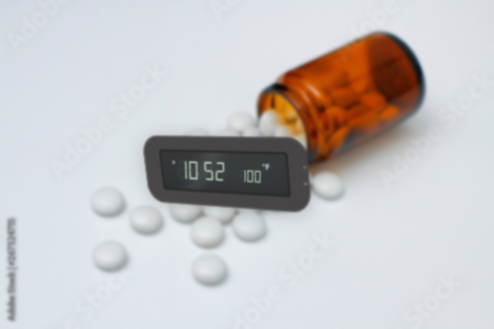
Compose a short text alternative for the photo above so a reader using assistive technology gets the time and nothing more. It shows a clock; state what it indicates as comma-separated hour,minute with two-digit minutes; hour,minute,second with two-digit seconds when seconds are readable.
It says 10,52
